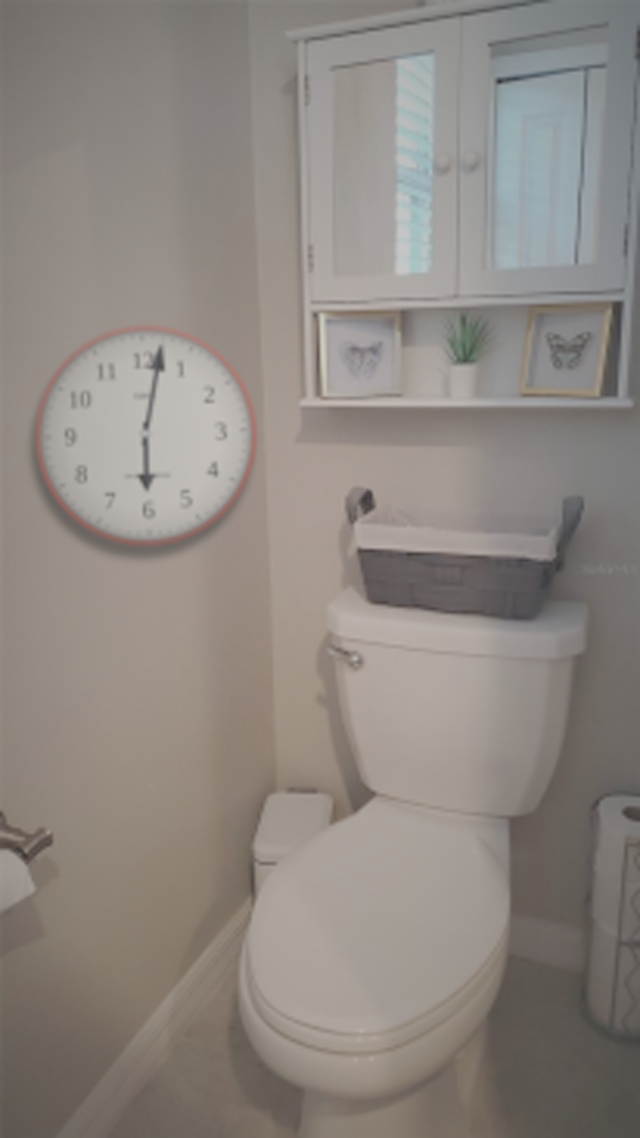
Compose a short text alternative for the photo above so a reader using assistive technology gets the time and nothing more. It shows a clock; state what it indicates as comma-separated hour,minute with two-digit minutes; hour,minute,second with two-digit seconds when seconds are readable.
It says 6,02
